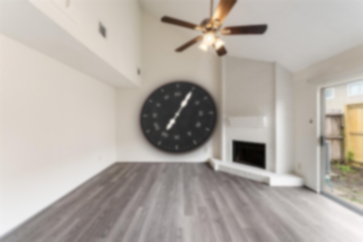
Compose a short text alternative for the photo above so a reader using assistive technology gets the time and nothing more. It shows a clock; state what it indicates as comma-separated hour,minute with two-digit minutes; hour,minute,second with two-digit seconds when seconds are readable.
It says 7,05
